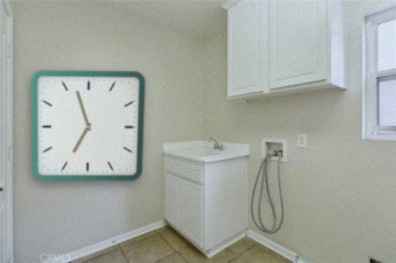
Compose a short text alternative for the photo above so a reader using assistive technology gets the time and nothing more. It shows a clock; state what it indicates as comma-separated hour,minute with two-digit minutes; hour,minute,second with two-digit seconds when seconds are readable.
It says 6,57
